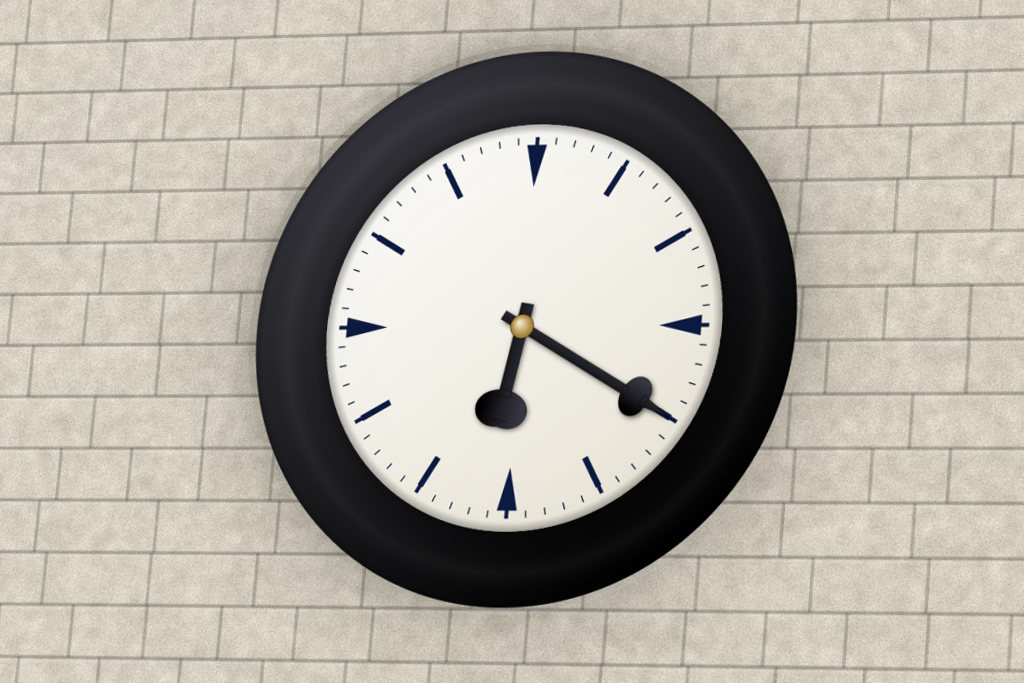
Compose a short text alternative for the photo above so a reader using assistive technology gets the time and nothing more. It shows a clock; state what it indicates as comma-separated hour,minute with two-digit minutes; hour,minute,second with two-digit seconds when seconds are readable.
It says 6,20
